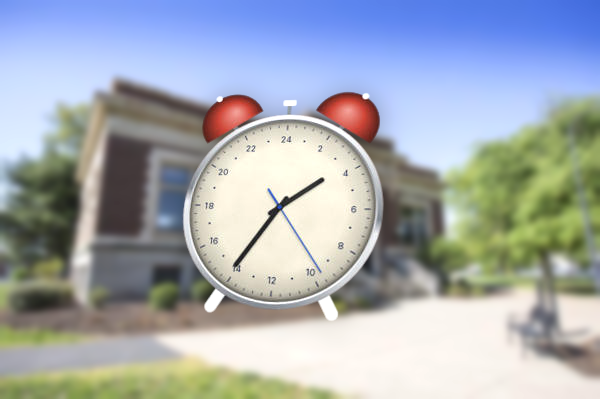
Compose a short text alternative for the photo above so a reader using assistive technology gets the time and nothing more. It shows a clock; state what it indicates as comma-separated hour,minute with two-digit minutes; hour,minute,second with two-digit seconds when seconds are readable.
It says 3,35,24
